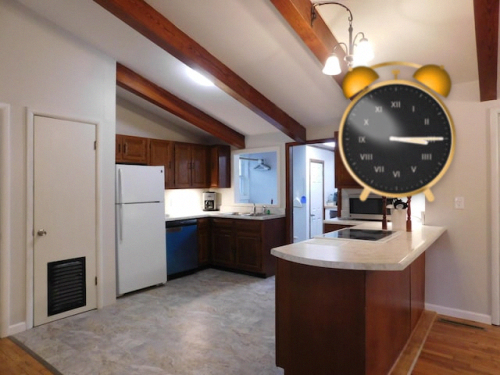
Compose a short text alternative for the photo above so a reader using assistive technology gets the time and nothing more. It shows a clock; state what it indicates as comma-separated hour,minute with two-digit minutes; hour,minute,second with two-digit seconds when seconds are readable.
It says 3,15
